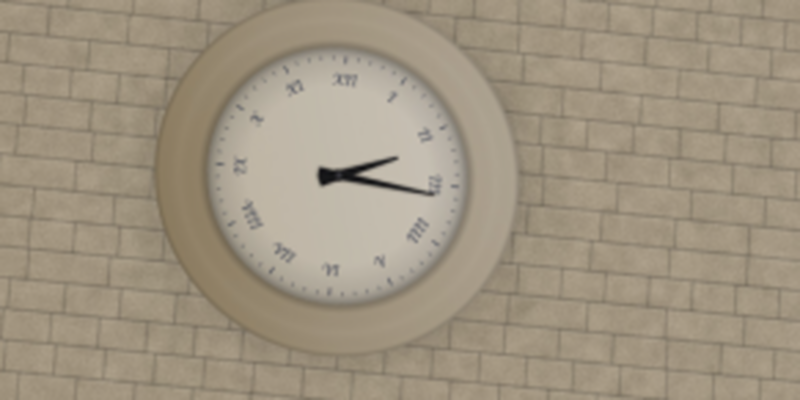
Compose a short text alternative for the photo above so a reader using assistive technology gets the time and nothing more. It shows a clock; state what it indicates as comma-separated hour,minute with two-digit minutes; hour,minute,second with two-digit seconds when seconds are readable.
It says 2,16
